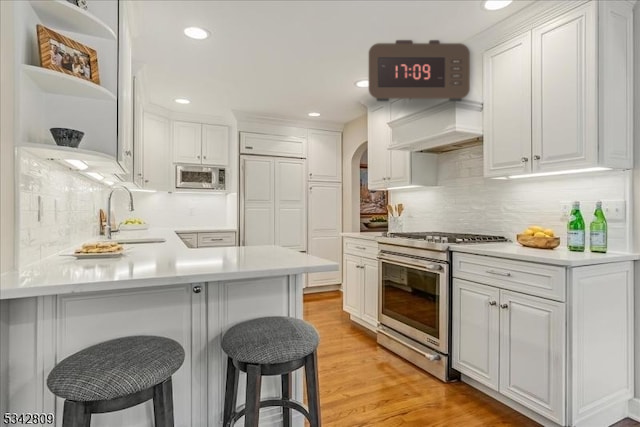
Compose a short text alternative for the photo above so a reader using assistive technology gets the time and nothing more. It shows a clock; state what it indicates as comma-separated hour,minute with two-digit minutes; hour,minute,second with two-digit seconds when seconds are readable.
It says 17,09
